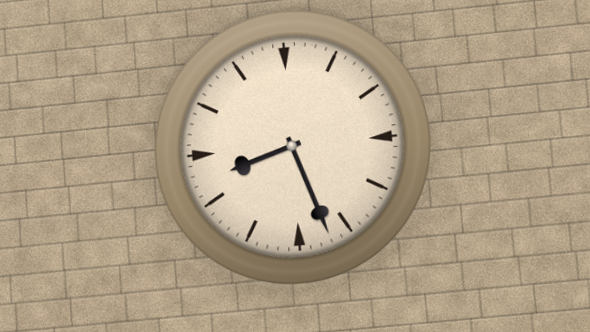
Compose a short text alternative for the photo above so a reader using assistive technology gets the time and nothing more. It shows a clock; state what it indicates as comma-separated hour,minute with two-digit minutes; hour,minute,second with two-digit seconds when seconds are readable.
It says 8,27
